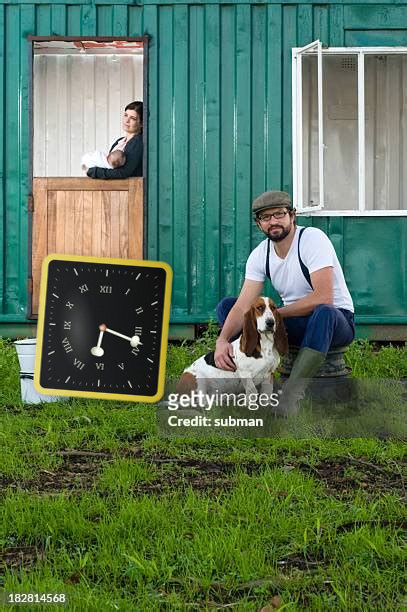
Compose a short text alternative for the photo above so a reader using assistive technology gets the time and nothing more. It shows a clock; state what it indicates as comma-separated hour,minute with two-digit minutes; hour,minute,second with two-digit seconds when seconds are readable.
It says 6,18
